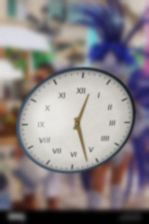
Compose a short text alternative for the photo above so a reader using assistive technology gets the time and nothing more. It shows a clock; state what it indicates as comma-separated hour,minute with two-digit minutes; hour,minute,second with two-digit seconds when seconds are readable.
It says 12,27
